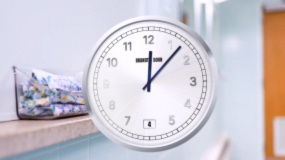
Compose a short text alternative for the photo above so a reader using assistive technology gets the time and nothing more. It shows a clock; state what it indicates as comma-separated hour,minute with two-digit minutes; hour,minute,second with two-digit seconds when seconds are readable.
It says 12,07
